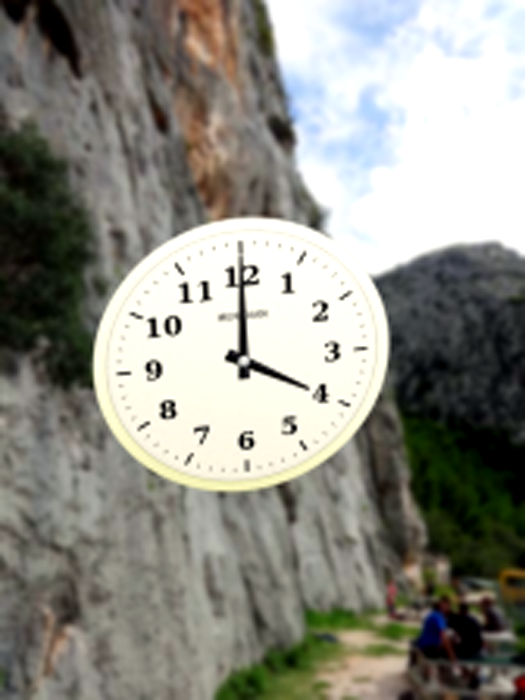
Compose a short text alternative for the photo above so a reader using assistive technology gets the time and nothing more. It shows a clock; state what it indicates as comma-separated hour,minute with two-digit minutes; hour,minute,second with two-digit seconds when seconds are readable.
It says 4,00
